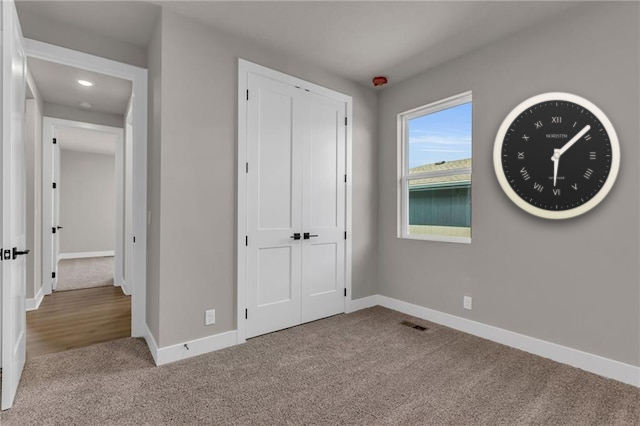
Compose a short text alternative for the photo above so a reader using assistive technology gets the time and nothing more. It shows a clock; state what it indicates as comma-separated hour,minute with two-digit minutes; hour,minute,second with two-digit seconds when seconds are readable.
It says 6,08
